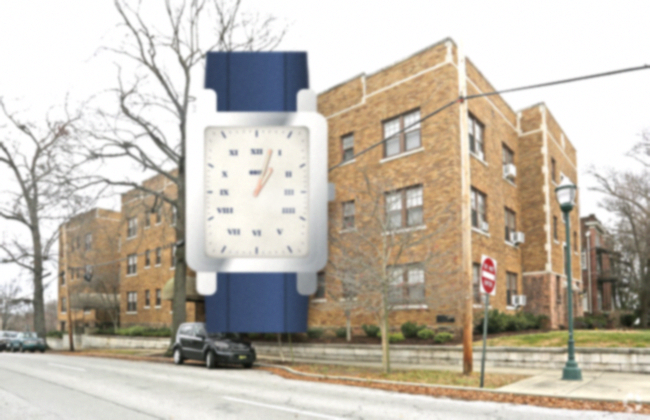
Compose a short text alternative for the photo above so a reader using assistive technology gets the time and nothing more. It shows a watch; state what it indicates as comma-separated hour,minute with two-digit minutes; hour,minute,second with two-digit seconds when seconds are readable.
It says 1,03
